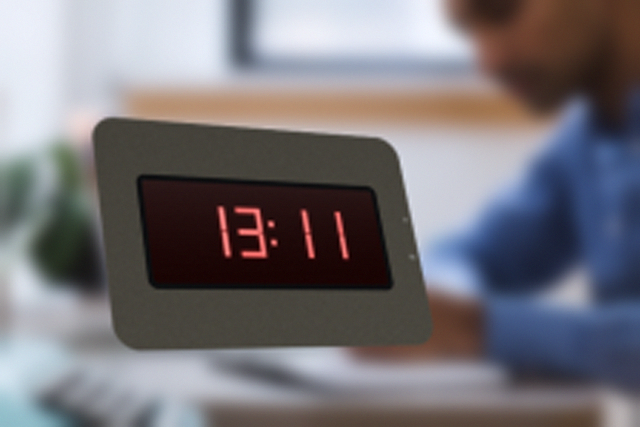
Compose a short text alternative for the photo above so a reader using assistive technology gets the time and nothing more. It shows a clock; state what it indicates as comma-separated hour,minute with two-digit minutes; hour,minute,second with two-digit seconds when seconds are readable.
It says 13,11
